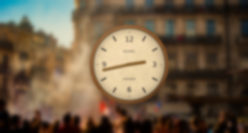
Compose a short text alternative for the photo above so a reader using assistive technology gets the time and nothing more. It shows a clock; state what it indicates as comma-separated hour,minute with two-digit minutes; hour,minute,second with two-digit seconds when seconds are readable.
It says 2,43
